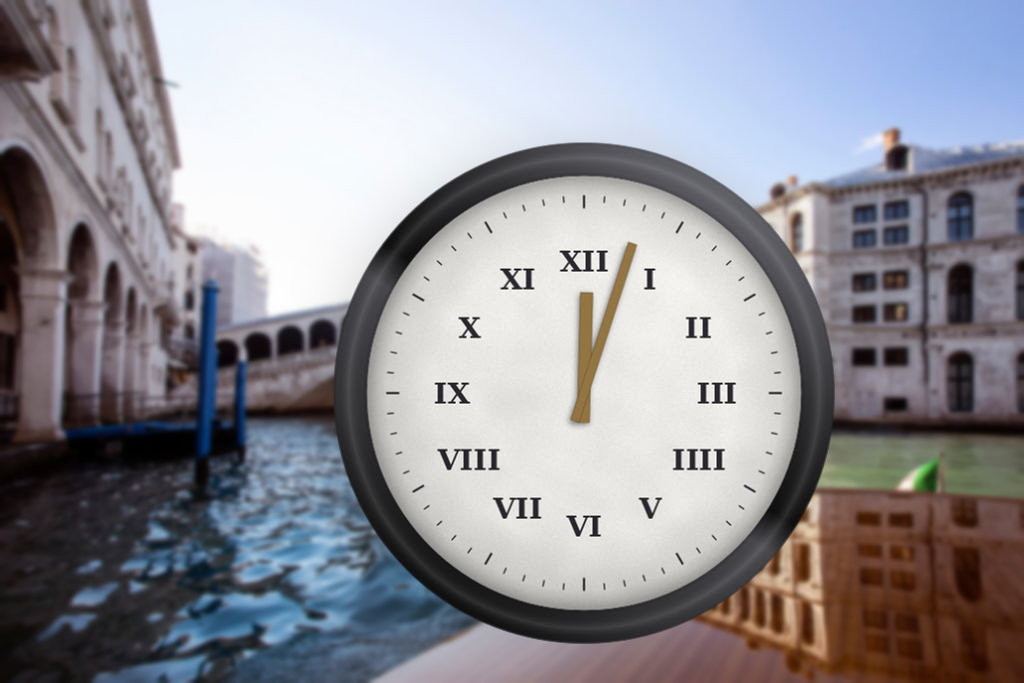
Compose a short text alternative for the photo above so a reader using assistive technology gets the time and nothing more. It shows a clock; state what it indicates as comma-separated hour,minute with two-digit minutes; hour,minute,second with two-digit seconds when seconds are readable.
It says 12,03
